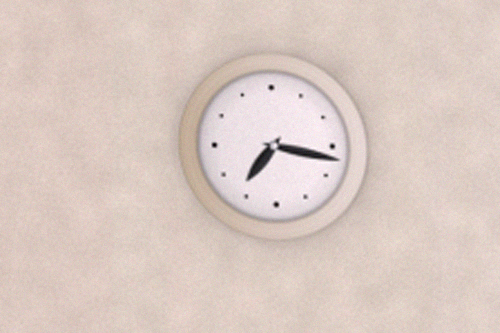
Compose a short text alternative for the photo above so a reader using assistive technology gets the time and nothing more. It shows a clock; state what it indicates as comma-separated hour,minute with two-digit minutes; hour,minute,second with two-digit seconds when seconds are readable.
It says 7,17
